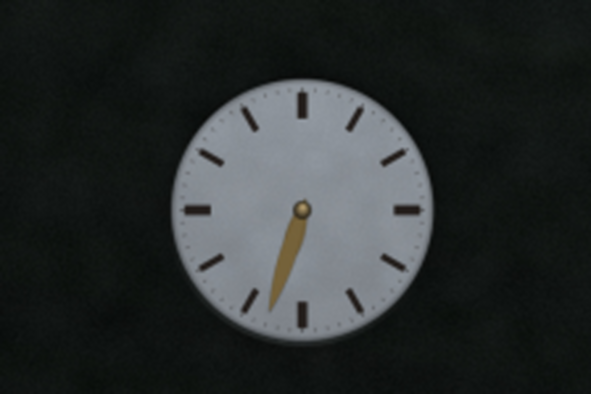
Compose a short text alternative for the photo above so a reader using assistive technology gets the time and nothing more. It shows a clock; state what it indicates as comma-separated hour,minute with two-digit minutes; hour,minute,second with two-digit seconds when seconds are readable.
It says 6,33
